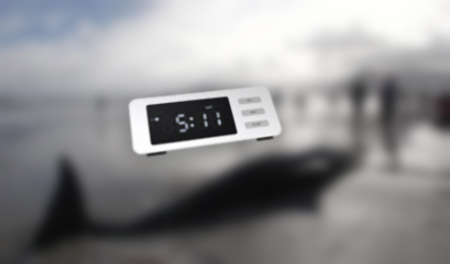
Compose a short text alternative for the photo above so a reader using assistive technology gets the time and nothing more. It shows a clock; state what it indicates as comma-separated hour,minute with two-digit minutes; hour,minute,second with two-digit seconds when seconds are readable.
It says 5,11
